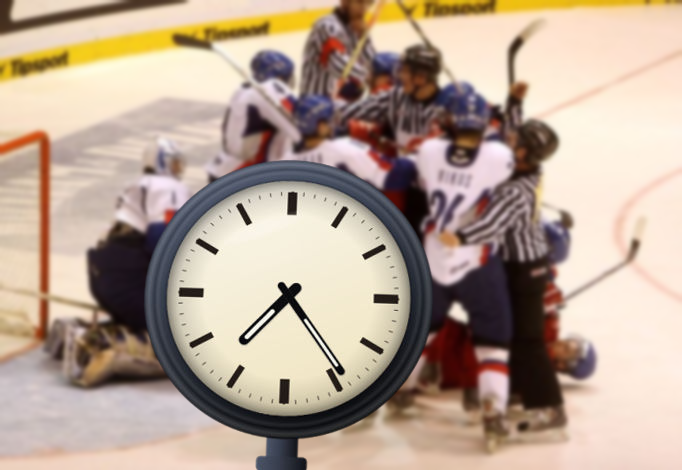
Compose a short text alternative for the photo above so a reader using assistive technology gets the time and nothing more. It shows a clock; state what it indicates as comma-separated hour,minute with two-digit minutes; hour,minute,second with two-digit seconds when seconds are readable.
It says 7,24
